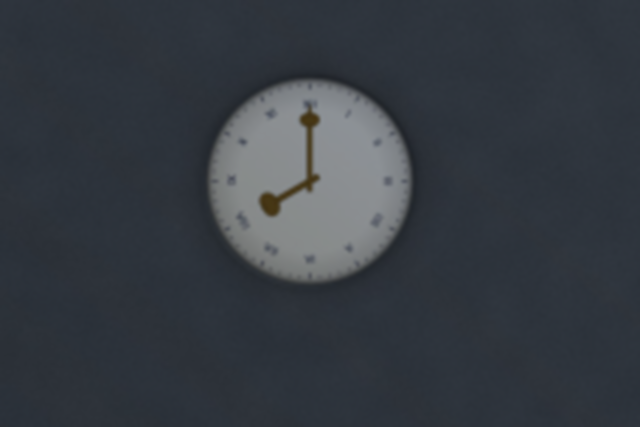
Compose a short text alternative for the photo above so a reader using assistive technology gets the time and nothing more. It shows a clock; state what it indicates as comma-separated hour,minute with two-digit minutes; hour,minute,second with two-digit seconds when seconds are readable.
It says 8,00
